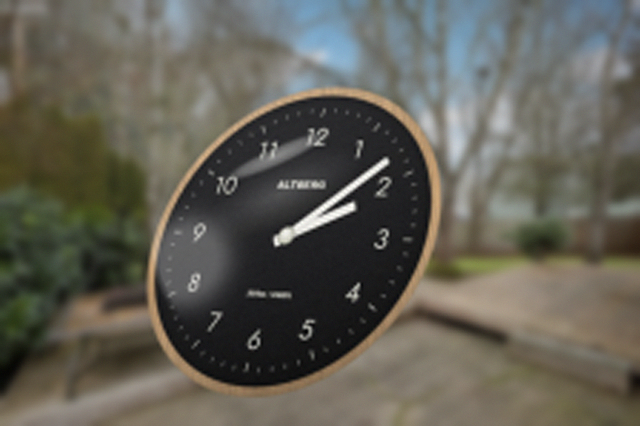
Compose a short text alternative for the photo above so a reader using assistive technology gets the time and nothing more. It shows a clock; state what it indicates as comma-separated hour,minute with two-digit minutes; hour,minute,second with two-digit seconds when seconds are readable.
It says 2,08
